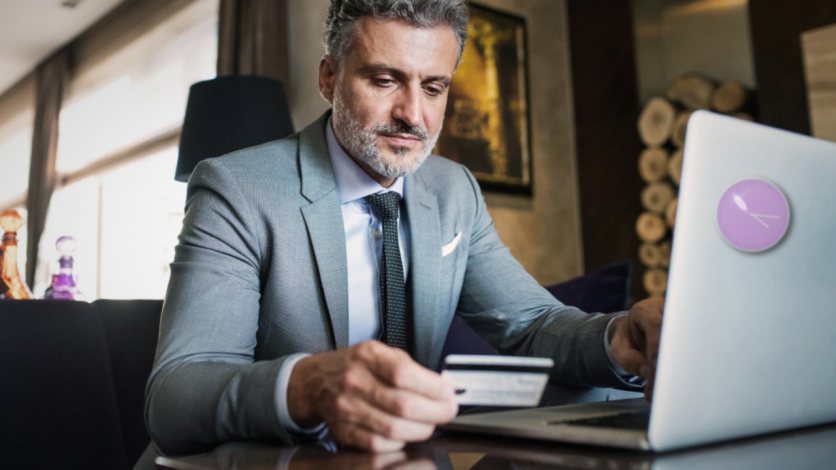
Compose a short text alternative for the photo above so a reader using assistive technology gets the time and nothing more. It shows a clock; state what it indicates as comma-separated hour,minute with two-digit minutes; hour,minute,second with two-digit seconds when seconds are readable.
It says 4,16
